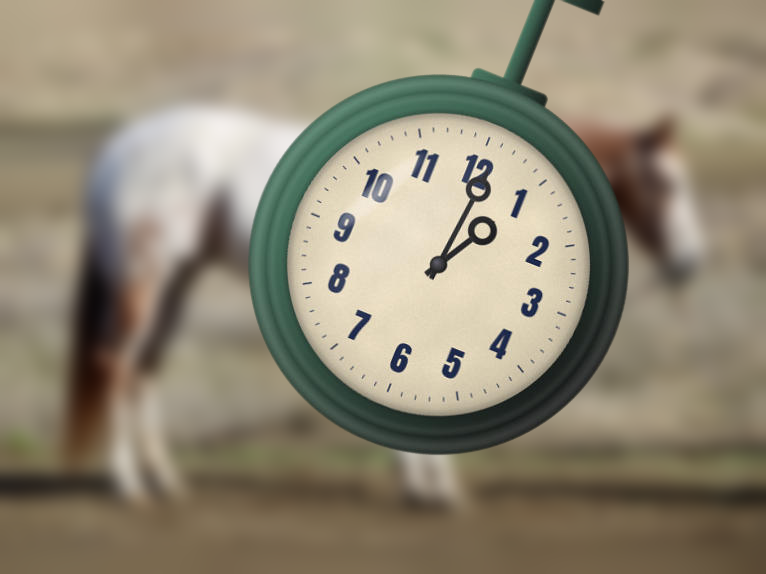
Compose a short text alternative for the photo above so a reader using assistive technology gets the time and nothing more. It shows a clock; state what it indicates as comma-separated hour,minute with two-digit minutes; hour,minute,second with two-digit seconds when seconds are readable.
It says 1,01
